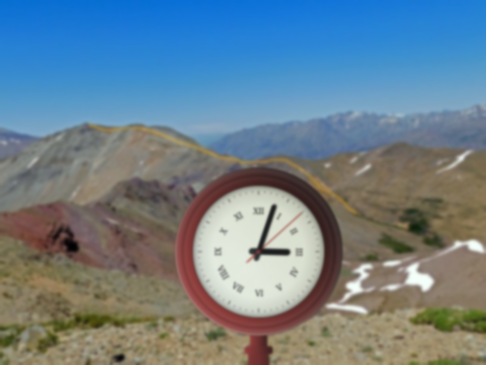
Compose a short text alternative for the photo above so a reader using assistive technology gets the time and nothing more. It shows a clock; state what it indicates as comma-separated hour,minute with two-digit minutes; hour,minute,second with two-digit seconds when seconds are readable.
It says 3,03,08
